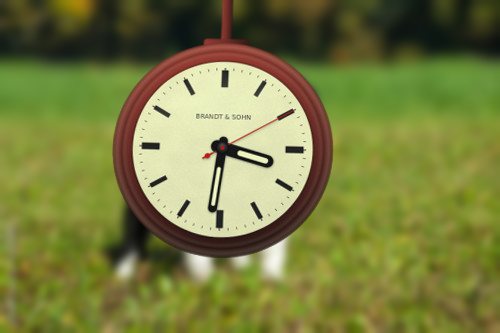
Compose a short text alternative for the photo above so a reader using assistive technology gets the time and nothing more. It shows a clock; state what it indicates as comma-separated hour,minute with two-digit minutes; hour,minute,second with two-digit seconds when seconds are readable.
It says 3,31,10
